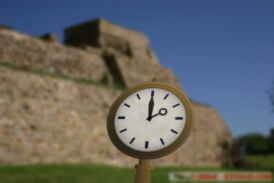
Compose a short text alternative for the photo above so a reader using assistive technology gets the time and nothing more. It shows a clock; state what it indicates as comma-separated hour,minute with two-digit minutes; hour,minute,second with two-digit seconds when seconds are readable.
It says 2,00
